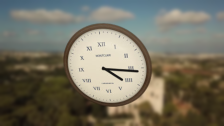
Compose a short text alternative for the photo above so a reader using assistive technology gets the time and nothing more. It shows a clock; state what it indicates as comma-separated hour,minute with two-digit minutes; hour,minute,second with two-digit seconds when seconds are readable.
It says 4,16
